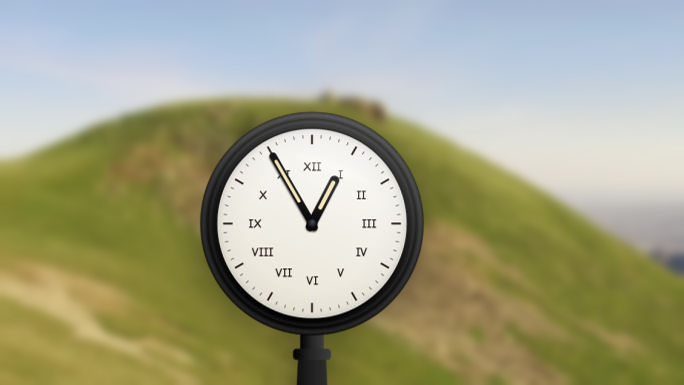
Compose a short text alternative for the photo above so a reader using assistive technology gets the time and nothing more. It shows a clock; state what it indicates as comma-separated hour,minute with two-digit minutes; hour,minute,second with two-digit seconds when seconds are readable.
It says 12,55
